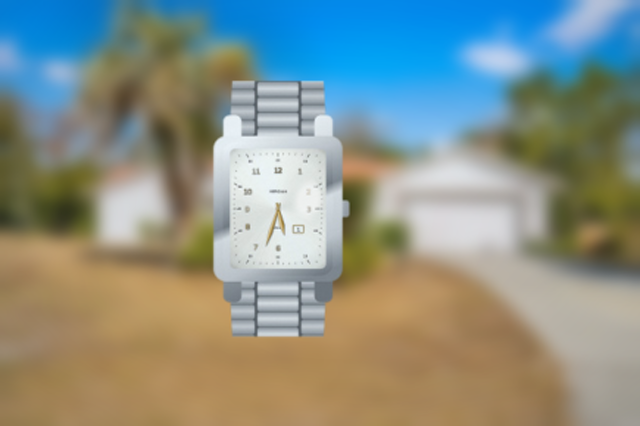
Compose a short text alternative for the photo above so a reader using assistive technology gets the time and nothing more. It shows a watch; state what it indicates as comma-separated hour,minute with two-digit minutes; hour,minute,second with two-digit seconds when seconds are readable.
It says 5,33
